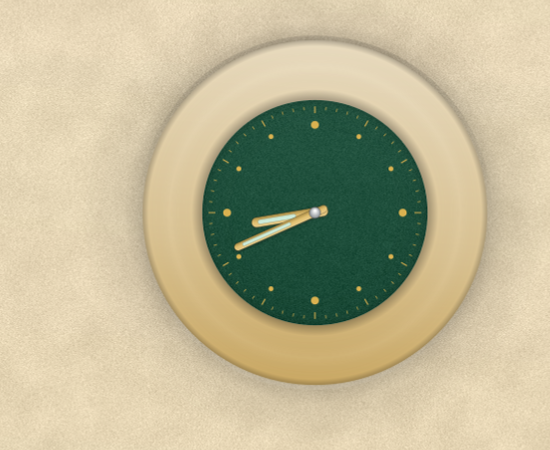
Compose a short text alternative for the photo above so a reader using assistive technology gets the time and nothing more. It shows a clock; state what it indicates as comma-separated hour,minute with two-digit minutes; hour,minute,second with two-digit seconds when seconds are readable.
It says 8,41
